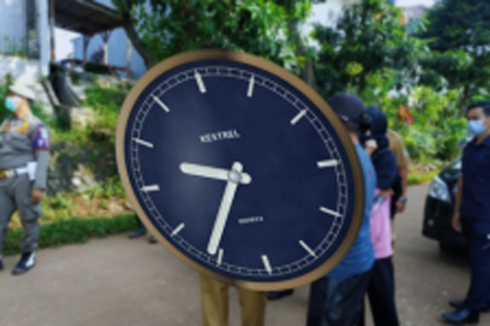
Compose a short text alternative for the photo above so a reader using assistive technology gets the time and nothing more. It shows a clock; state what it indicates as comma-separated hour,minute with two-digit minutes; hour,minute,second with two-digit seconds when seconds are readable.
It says 9,36
